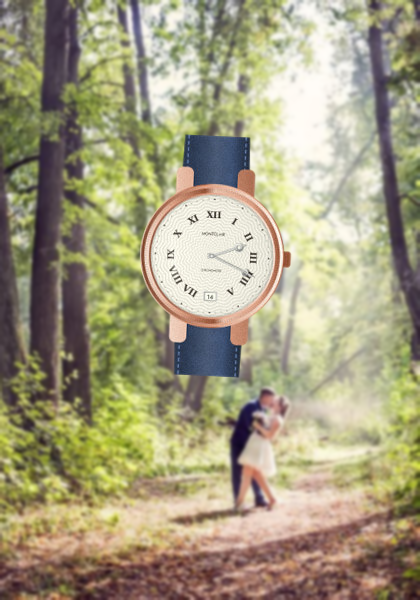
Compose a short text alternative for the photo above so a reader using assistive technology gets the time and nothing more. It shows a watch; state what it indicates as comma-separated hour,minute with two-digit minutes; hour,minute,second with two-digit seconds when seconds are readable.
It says 2,19
